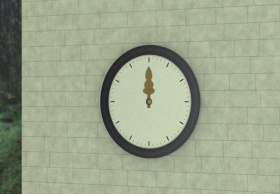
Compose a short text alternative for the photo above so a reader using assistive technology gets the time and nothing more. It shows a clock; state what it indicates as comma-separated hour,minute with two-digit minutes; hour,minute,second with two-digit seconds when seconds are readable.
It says 12,00
